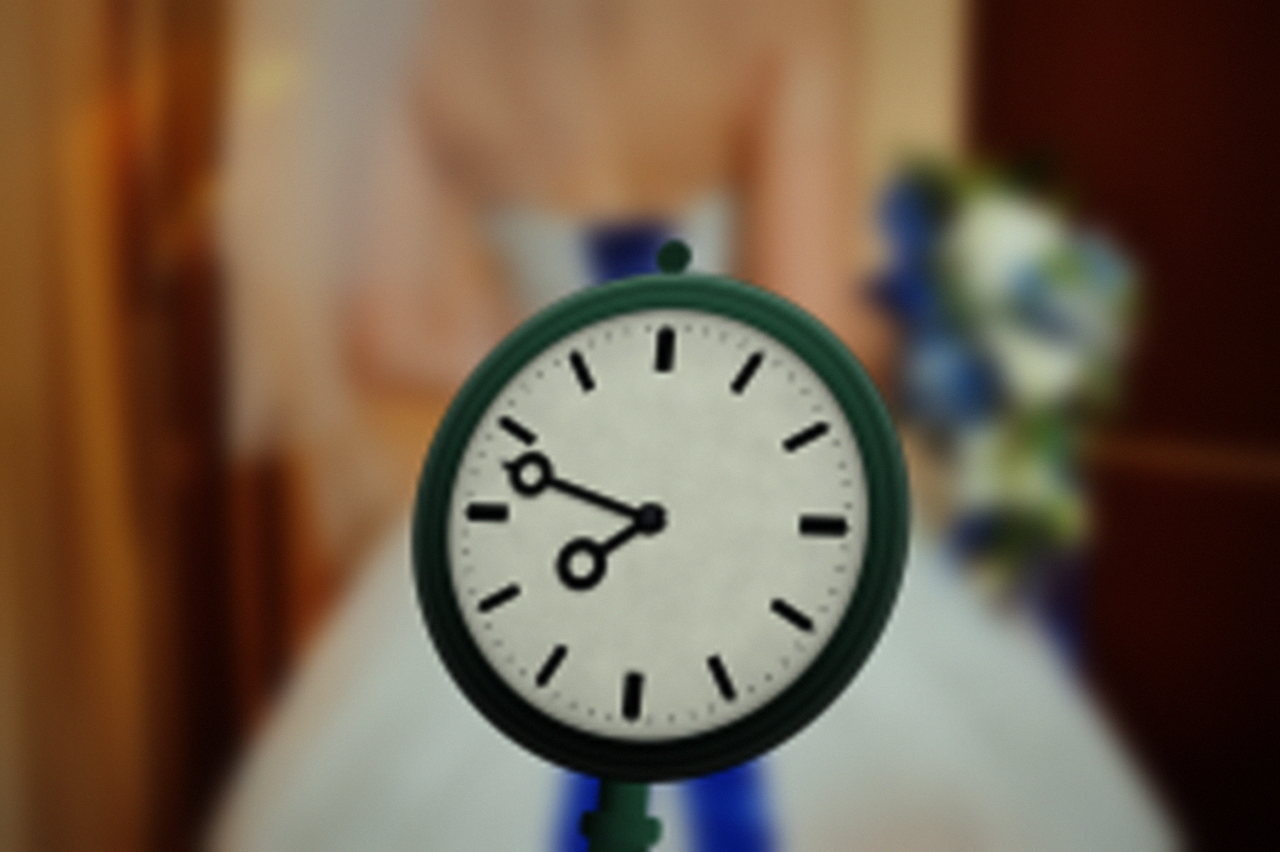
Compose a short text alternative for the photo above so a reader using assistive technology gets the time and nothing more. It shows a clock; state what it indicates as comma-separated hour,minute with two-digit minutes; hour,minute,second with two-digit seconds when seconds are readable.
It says 7,48
